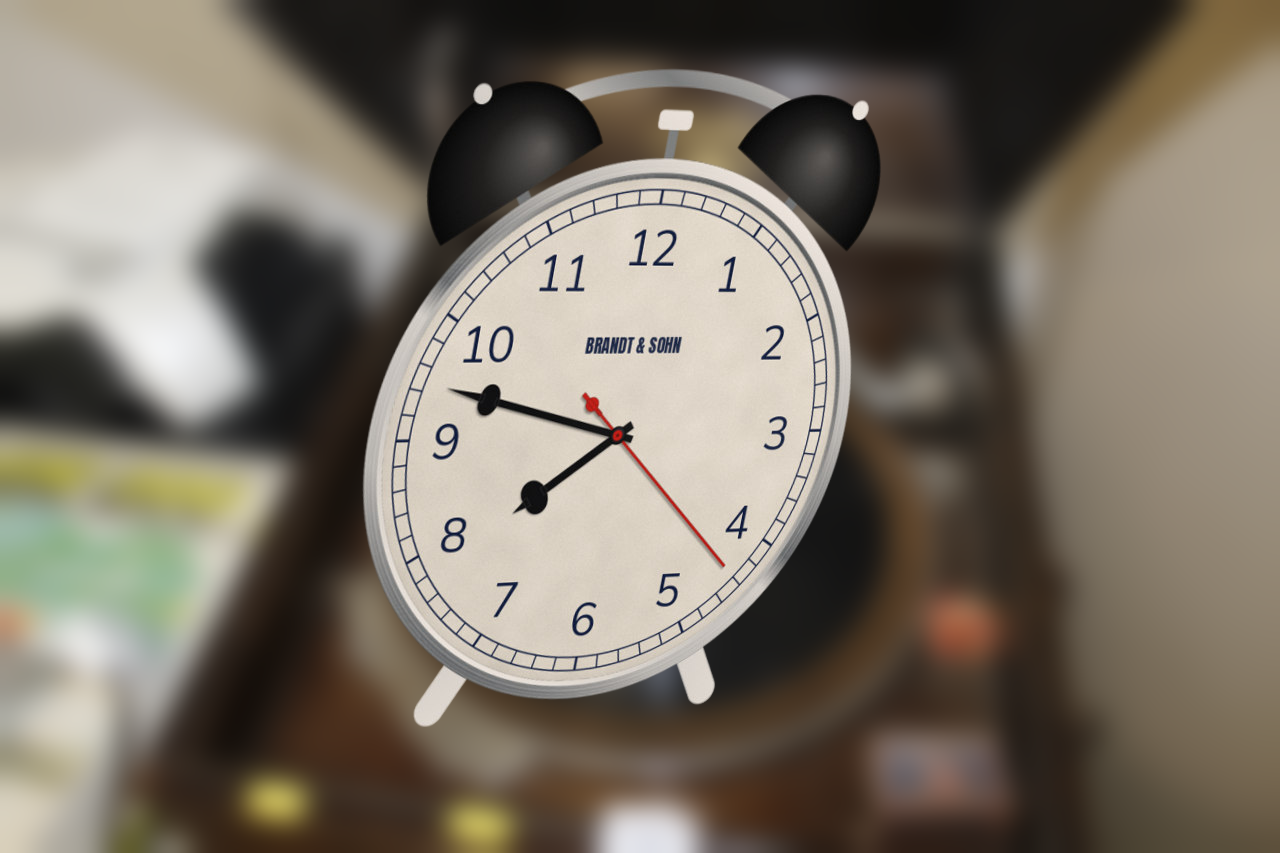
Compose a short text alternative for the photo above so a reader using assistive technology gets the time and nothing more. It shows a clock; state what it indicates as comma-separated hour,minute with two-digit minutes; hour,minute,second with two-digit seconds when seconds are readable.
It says 7,47,22
